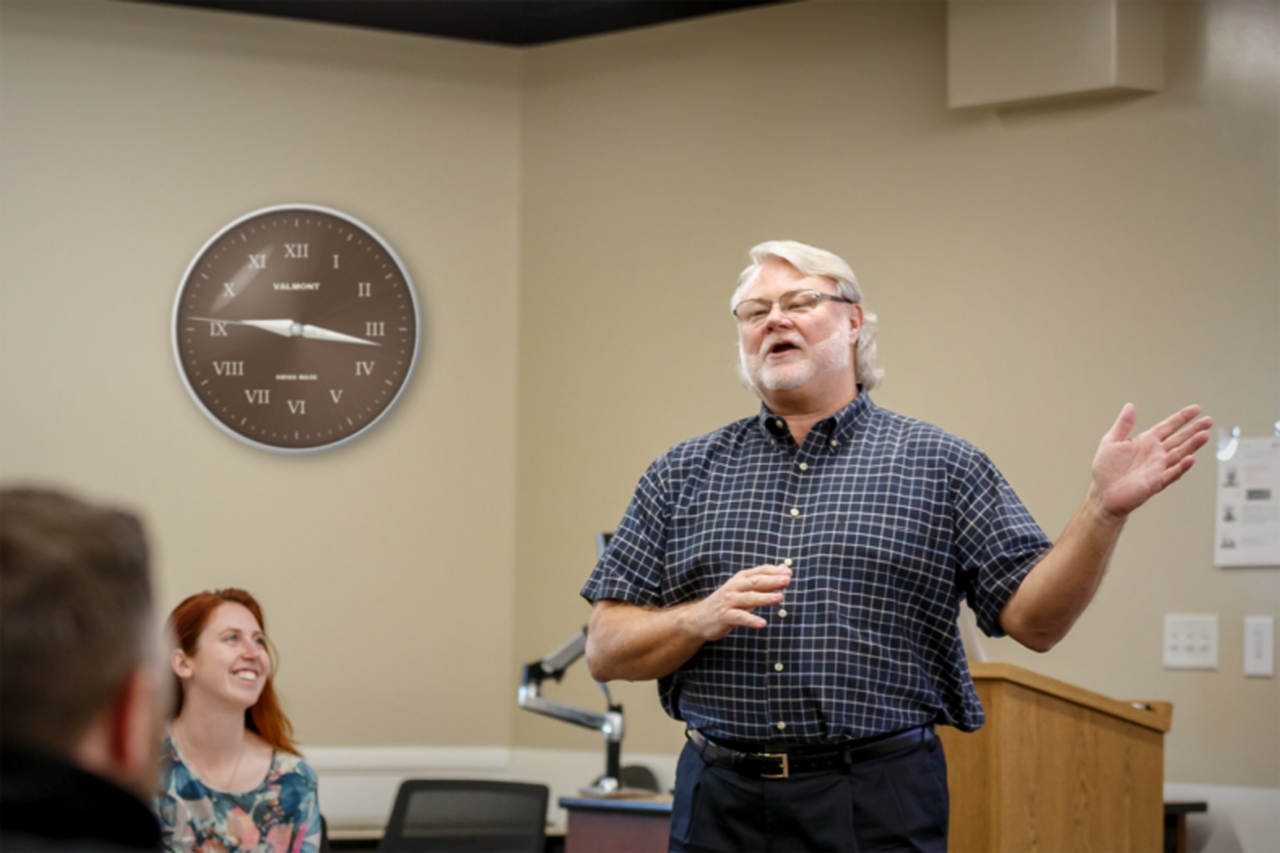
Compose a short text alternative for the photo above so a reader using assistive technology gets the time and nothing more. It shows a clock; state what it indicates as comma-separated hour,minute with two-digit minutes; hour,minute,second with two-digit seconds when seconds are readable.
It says 9,16,46
